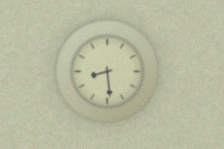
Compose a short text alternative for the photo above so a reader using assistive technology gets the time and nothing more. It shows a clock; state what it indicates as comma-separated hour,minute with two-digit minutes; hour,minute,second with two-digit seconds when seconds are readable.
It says 8,29
